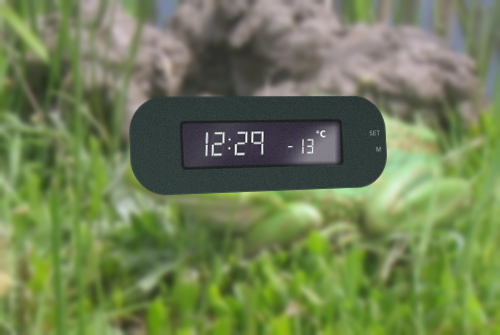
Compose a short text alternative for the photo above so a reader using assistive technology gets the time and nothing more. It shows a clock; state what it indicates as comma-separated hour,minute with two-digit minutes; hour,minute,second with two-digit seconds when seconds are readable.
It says 12,29
